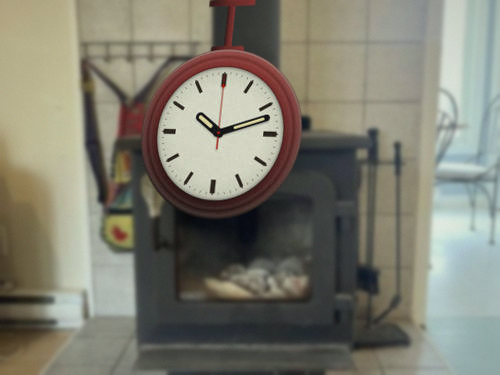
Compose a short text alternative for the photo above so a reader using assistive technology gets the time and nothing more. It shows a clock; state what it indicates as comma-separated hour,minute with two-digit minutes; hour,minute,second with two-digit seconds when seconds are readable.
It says 10,12,00
